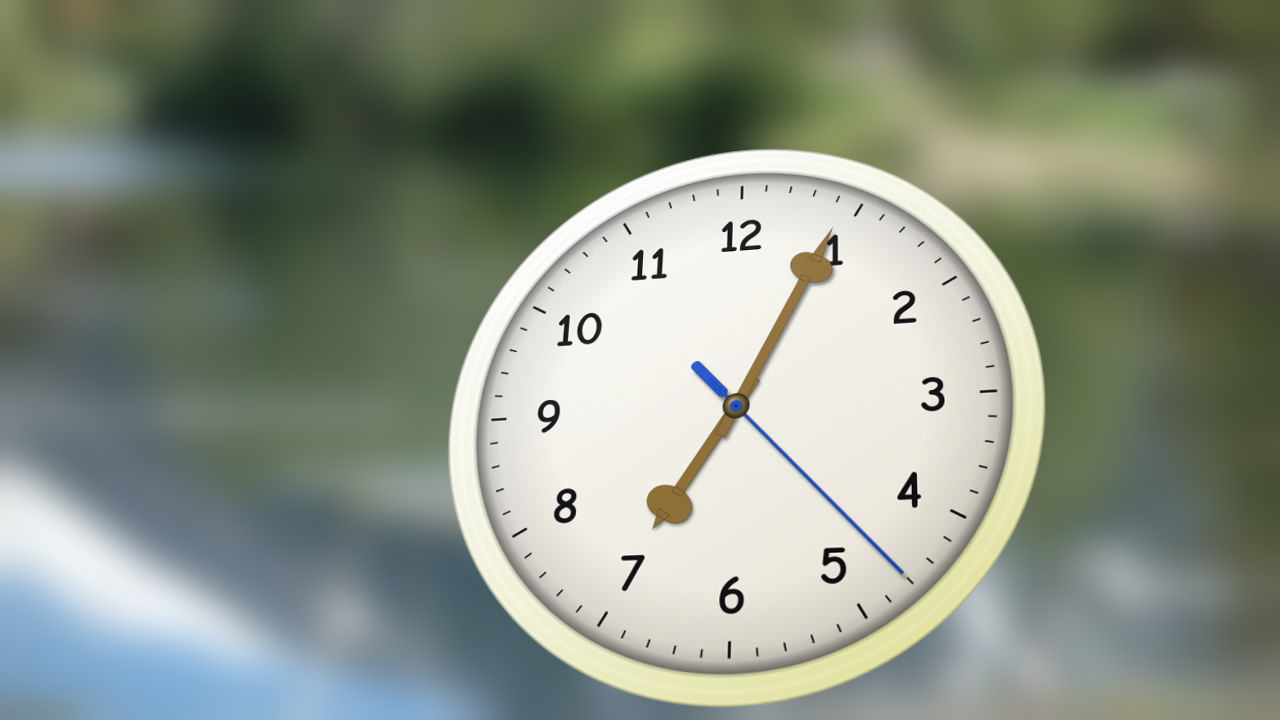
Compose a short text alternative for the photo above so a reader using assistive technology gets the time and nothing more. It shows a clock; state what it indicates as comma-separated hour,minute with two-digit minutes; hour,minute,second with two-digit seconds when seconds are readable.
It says 7,04,23
